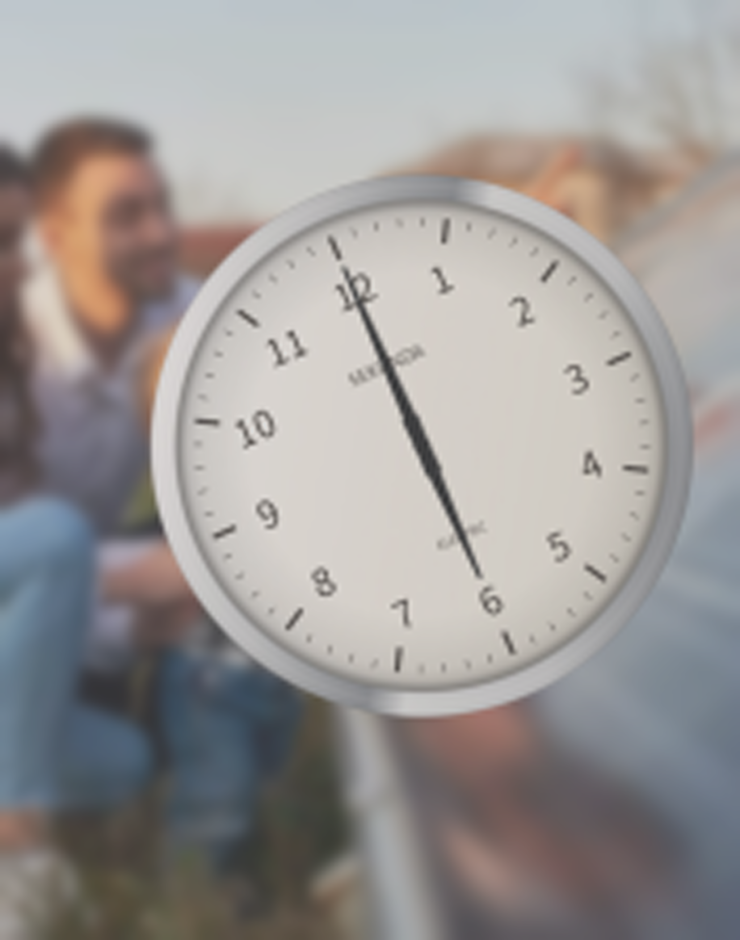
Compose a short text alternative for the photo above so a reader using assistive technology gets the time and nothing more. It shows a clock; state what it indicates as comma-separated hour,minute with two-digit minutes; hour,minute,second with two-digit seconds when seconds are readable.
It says 6,00
